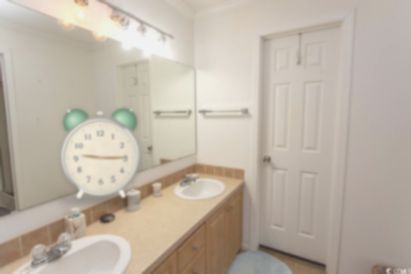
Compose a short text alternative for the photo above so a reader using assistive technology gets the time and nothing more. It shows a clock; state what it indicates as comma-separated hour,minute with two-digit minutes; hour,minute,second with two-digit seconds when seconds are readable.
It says 9,15
